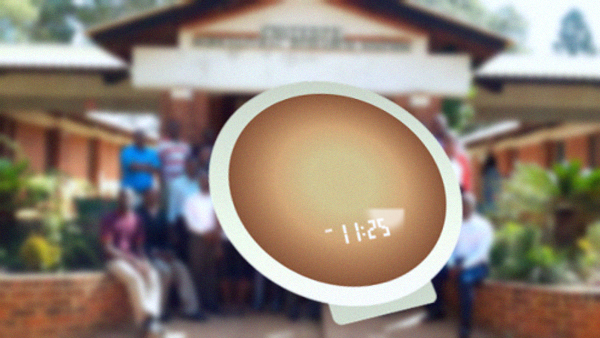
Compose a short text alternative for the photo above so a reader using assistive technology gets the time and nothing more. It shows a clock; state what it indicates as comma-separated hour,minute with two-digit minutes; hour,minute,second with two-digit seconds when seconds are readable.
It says 11,25
